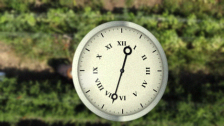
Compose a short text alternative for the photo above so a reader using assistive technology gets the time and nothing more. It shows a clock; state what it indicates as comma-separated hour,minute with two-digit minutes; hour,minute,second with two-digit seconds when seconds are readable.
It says 12,33
